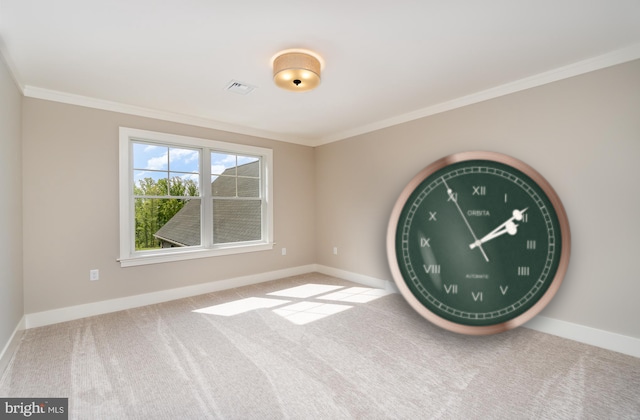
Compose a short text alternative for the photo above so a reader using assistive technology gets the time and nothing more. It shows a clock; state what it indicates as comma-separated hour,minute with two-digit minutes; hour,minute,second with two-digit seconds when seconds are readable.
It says 2,08,55
